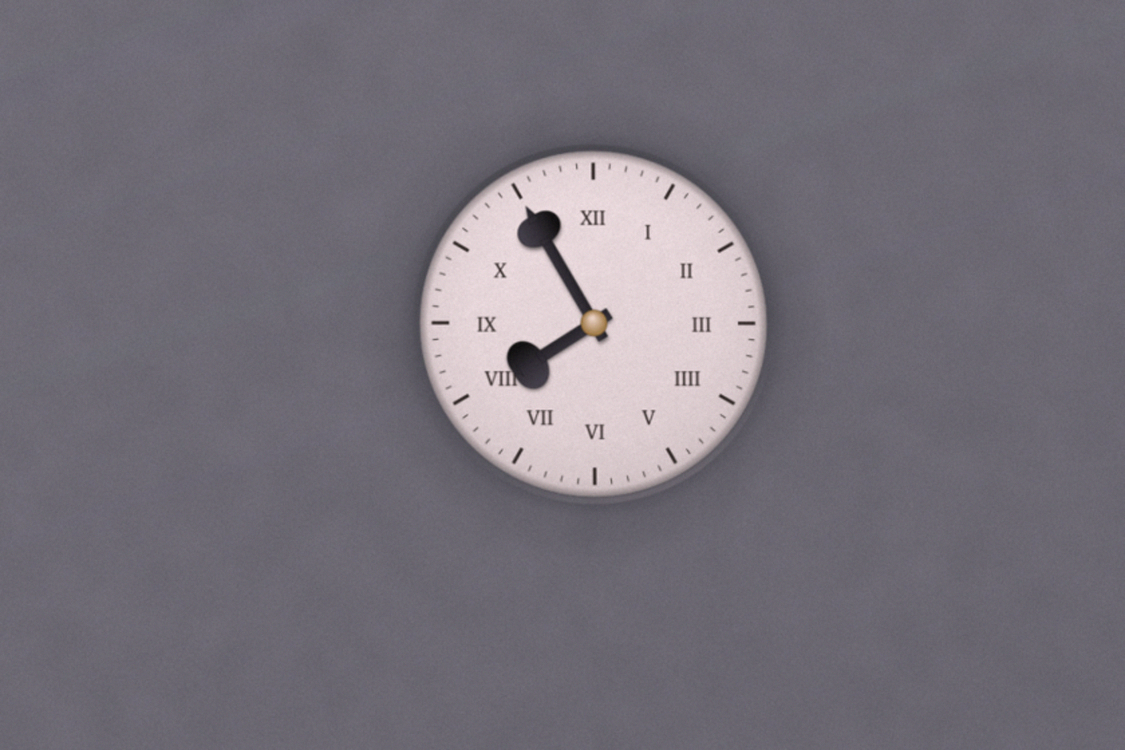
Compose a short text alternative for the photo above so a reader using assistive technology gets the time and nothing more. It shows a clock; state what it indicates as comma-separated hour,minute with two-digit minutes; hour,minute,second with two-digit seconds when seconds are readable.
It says 7,55
